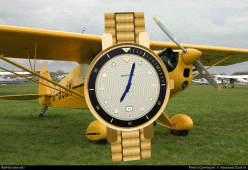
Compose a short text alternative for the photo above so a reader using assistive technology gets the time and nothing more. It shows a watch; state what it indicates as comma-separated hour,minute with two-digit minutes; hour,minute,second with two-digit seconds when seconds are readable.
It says 7,03
